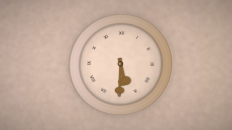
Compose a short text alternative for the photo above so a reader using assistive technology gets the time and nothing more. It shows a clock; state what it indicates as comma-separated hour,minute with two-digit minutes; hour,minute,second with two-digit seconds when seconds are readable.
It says 5,30
